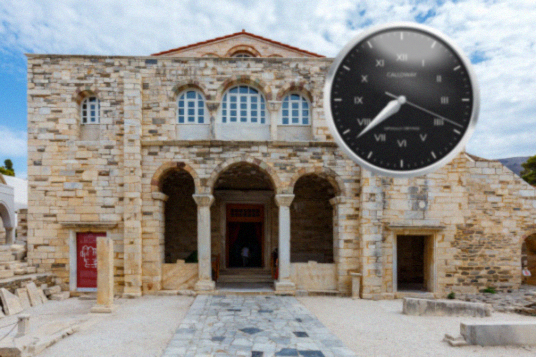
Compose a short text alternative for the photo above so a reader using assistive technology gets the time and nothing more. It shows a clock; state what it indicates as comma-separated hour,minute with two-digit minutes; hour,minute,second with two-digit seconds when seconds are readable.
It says 7,38,19
